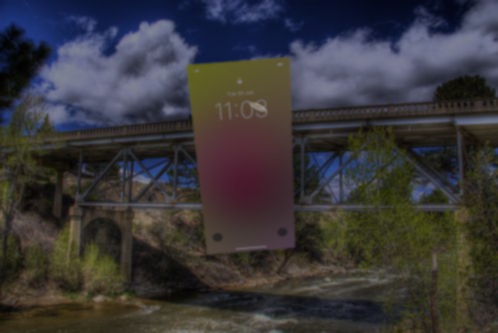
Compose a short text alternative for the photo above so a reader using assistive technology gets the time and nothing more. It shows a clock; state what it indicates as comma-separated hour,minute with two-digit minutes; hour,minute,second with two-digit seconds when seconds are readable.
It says 11,03
